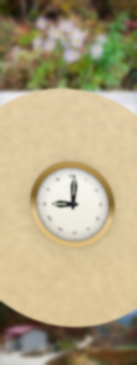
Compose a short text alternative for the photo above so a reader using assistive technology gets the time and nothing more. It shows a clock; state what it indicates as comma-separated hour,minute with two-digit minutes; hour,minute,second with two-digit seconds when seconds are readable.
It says 9,01
